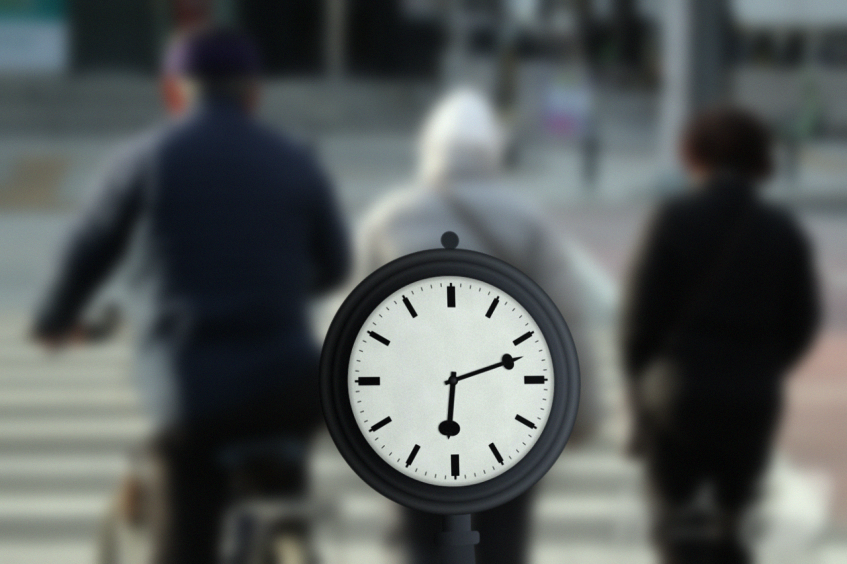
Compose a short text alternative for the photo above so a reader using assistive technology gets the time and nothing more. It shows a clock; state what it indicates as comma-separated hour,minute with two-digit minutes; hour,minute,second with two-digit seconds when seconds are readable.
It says 6,12
